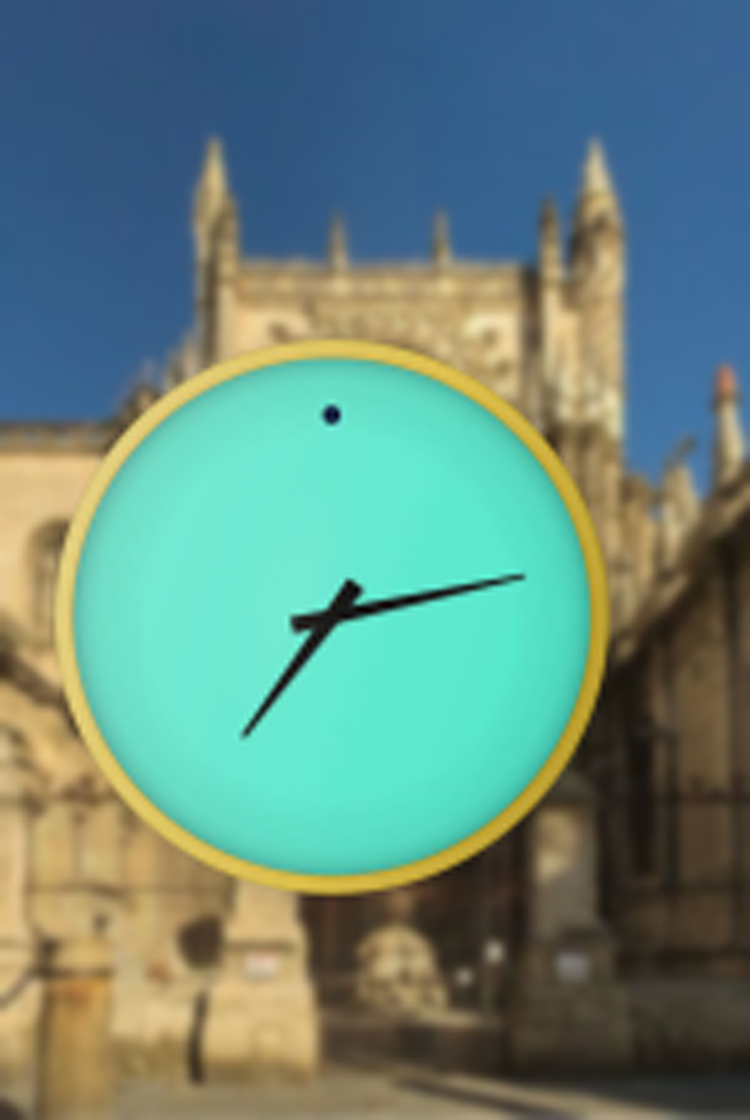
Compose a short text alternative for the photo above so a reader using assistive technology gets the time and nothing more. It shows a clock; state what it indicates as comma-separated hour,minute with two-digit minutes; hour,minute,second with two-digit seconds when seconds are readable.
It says 7,13
